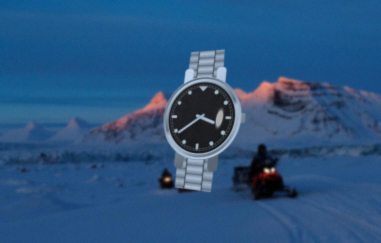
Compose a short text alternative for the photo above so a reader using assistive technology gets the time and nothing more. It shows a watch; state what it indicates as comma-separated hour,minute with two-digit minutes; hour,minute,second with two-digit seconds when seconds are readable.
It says 3,39
